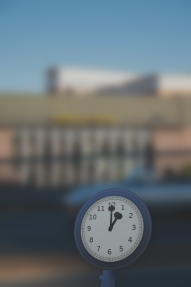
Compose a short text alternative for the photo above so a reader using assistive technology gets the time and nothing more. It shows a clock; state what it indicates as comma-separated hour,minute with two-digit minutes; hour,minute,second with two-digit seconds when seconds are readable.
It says 1,00
